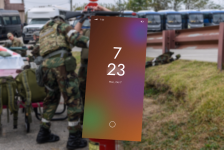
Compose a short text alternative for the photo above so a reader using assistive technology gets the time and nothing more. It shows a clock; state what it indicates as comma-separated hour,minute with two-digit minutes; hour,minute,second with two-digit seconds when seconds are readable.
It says 7,23
